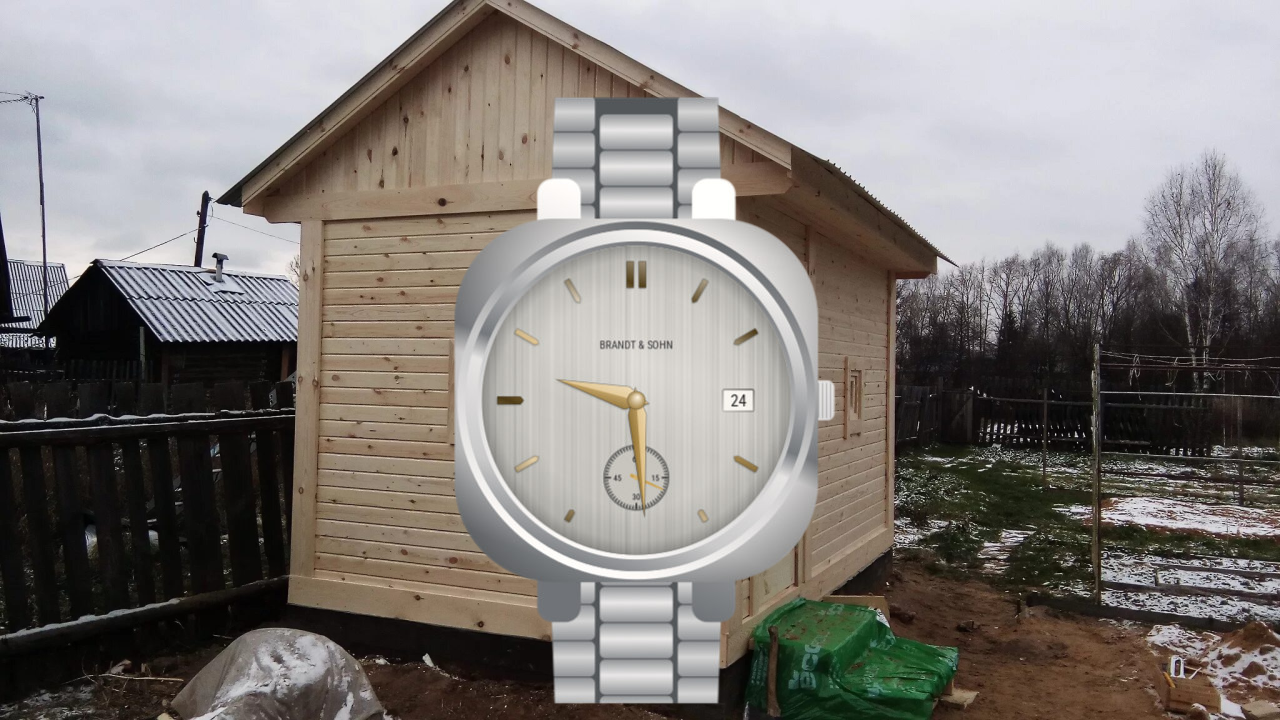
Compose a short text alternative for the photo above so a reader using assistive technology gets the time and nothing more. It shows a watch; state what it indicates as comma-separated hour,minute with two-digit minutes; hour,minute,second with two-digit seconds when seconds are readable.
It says 9,29,19
